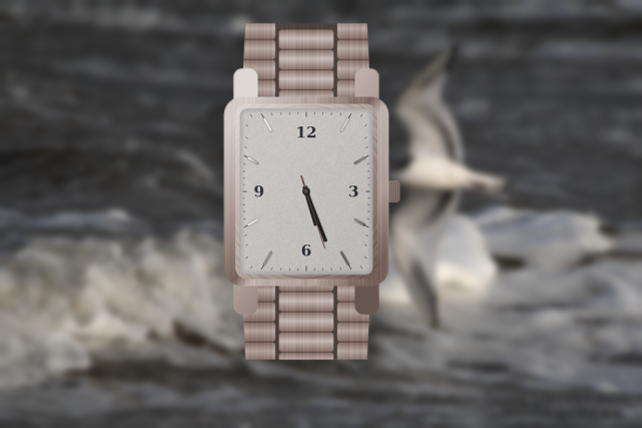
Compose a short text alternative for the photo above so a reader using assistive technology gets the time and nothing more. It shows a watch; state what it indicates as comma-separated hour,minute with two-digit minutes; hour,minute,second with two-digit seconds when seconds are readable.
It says 5,26,27
